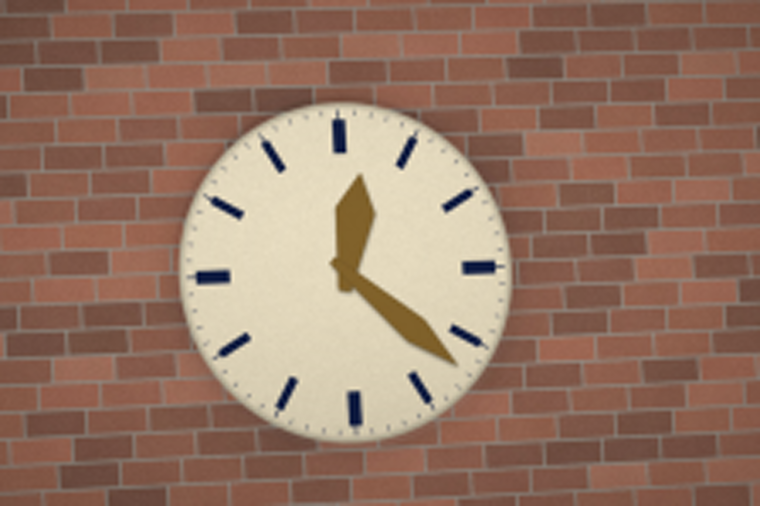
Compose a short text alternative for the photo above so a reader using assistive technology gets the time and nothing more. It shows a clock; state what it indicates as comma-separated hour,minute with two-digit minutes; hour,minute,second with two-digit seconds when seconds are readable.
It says 12,22
